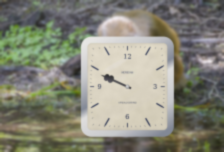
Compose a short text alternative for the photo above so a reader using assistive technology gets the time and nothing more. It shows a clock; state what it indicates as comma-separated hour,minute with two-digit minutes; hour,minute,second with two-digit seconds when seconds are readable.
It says 9,49
